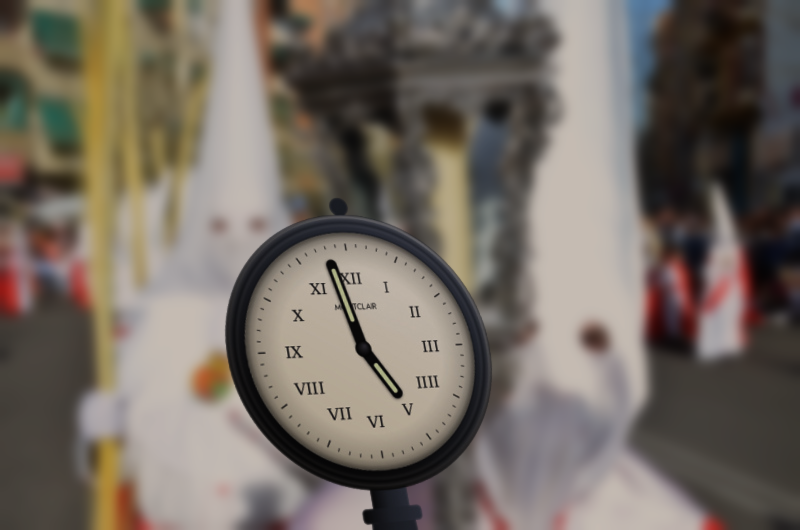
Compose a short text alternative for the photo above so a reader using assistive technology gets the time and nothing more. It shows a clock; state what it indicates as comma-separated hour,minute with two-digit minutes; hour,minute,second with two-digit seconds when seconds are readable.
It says 4,58
